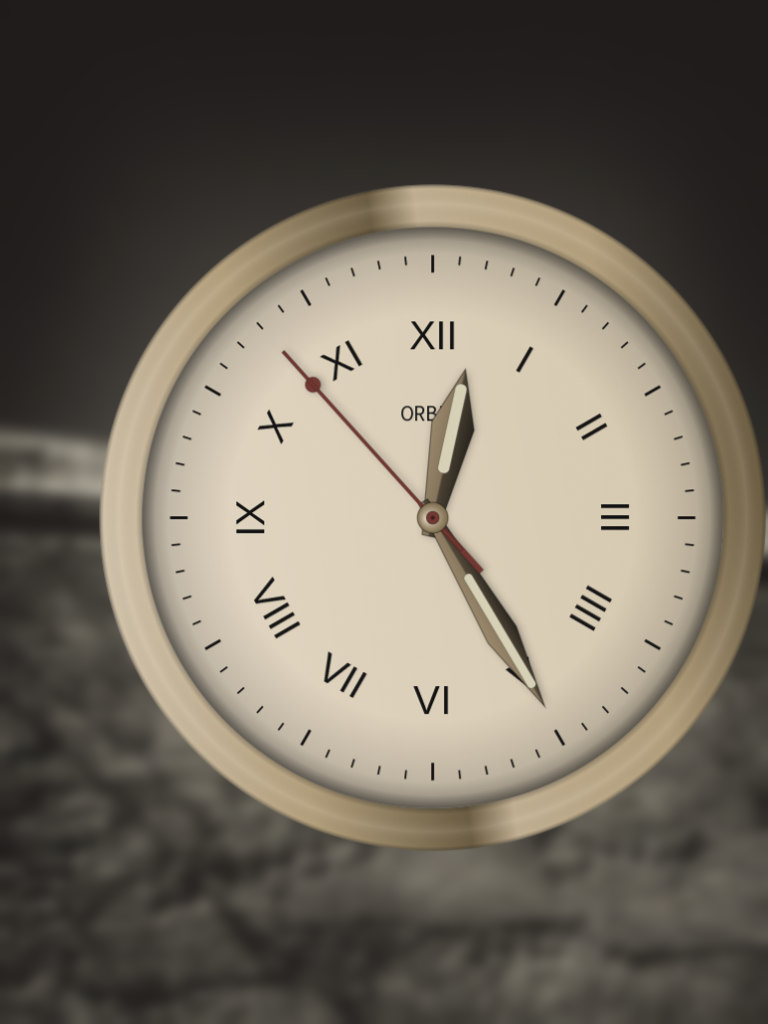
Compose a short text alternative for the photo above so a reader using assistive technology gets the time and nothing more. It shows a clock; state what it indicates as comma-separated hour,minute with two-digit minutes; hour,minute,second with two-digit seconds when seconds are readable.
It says 12,24,53
